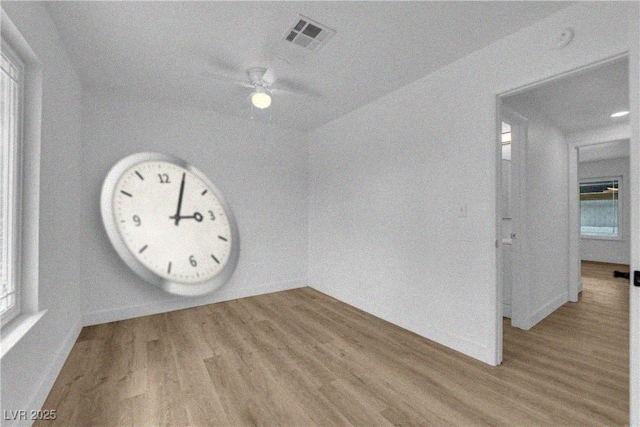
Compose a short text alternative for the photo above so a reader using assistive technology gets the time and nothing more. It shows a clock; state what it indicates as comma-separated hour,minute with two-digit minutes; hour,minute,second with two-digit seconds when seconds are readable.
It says 3,05
